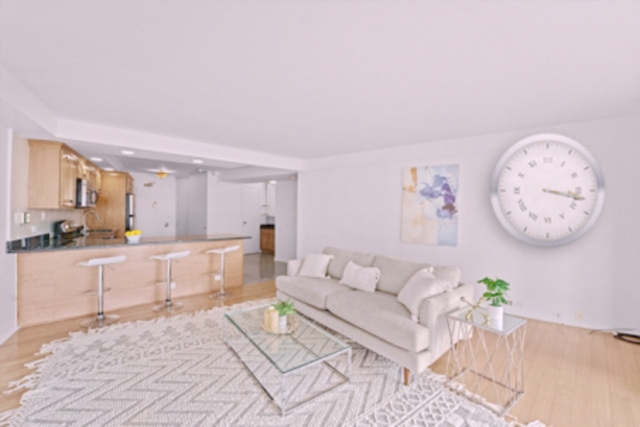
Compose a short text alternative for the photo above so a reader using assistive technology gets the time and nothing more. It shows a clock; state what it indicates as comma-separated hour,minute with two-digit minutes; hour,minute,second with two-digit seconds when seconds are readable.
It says 3,17
